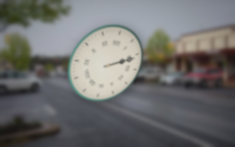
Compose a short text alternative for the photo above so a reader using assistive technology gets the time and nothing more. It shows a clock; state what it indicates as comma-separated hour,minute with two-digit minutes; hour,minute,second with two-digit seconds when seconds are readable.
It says 2,11
